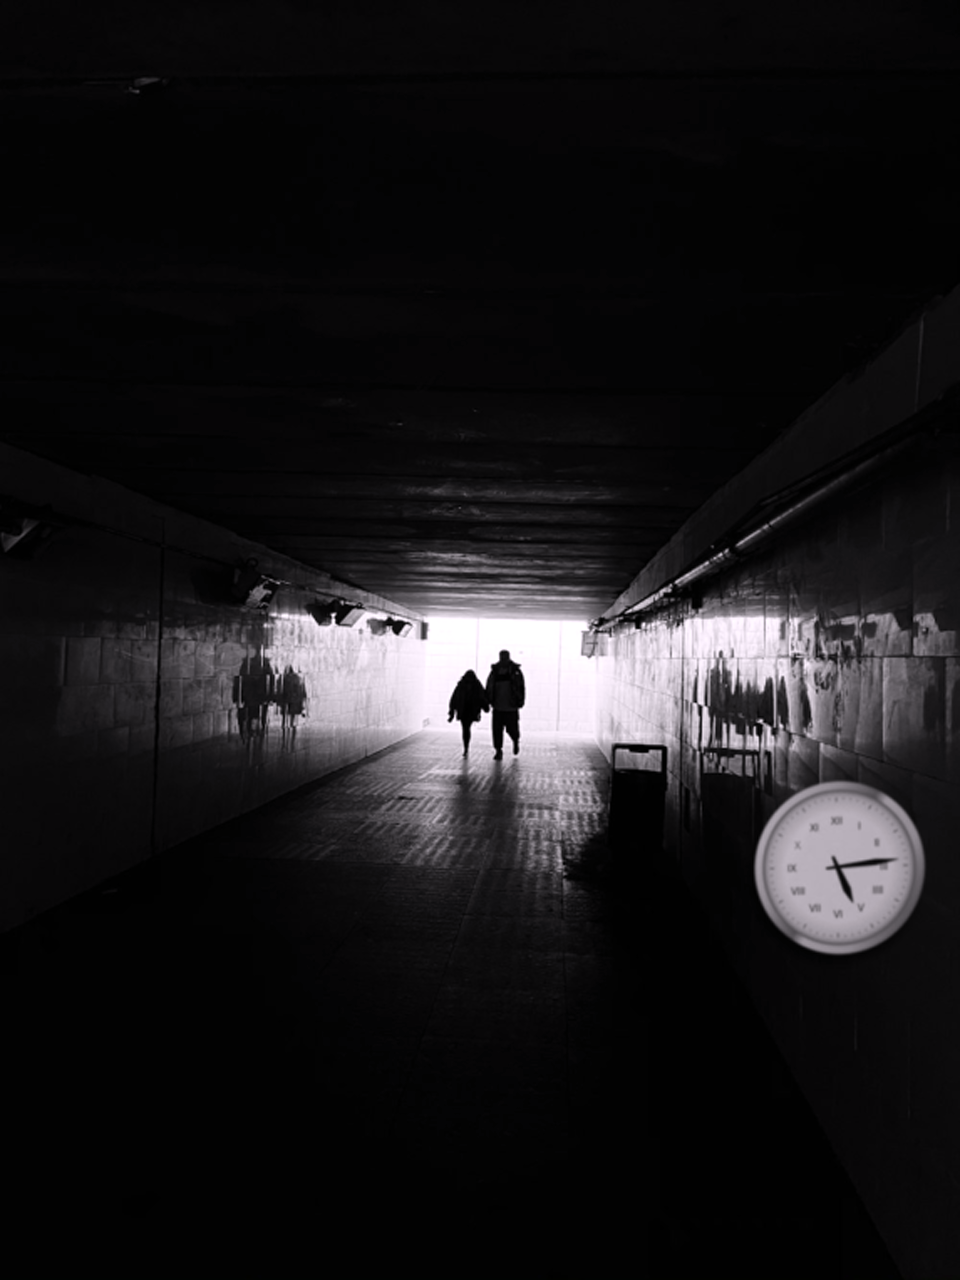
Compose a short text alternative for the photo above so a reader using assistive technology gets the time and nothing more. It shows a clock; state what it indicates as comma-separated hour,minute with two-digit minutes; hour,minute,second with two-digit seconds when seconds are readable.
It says 5,14
